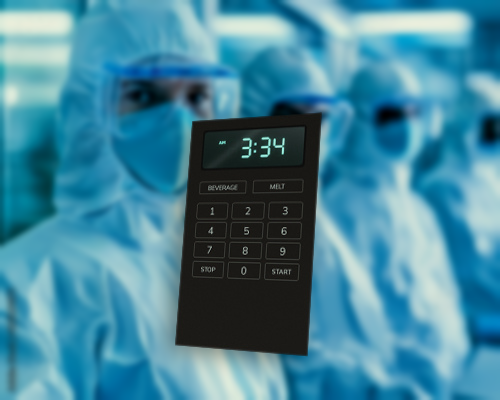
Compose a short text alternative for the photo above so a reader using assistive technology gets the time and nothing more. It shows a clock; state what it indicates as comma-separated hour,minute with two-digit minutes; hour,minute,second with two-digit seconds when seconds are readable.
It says 3,34
